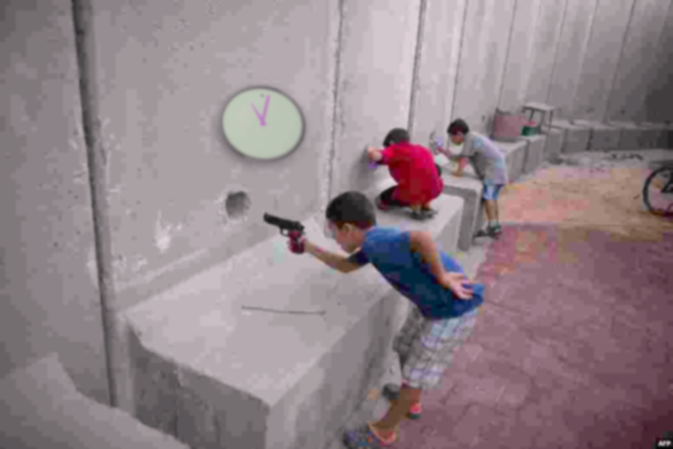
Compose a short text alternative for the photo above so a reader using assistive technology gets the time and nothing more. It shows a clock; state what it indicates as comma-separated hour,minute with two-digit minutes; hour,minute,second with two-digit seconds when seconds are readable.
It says 11,02
